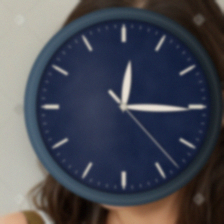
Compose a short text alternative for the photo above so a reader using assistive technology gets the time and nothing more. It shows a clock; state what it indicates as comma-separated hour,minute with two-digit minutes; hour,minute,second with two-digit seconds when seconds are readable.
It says 12,15,23
